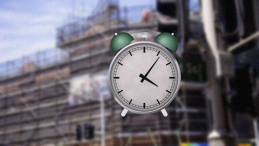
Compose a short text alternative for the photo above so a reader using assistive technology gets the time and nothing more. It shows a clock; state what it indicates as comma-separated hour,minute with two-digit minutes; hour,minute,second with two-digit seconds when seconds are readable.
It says 4,06
